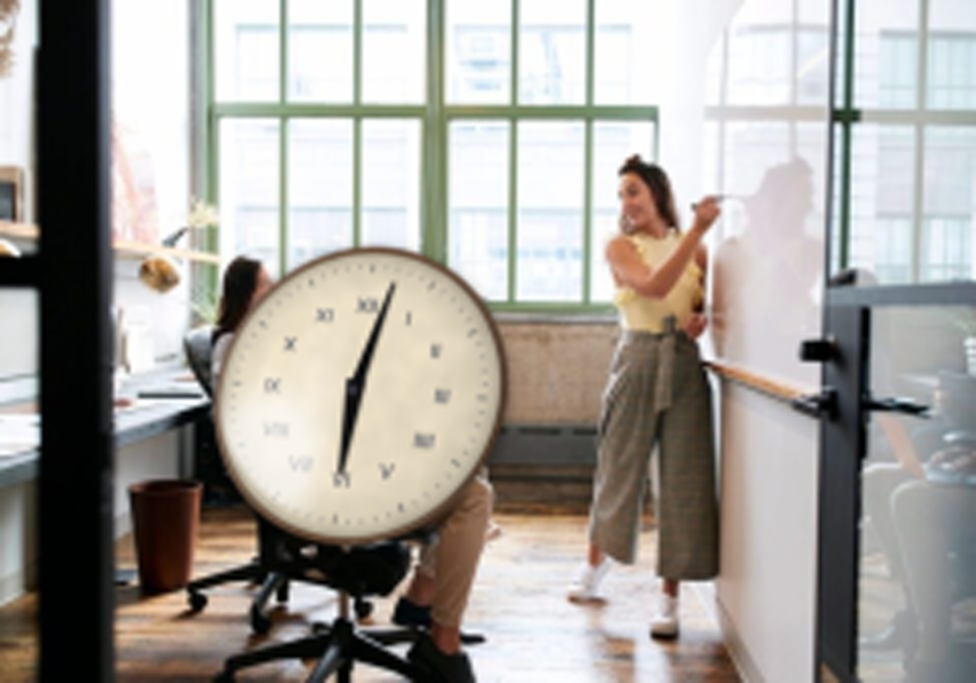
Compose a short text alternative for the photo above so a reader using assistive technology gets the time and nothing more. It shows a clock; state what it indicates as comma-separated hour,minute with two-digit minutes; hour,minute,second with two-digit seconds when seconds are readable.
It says 6,02
